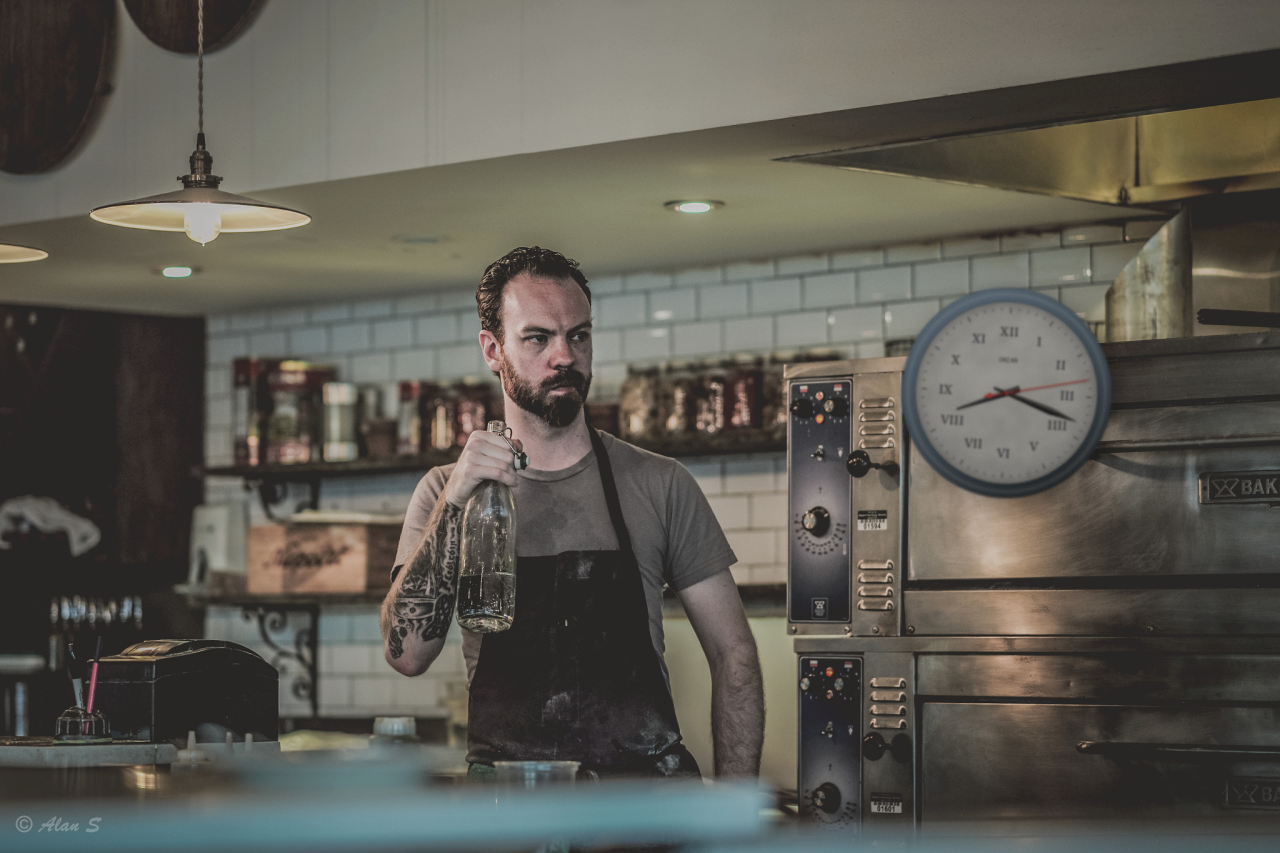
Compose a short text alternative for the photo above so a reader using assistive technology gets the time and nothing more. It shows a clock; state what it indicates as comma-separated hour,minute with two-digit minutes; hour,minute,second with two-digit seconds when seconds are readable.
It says 8,18,13
